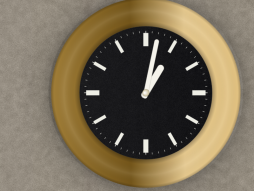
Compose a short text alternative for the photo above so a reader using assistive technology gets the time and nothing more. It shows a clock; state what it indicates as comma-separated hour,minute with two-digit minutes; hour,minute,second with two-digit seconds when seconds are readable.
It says 1,02
